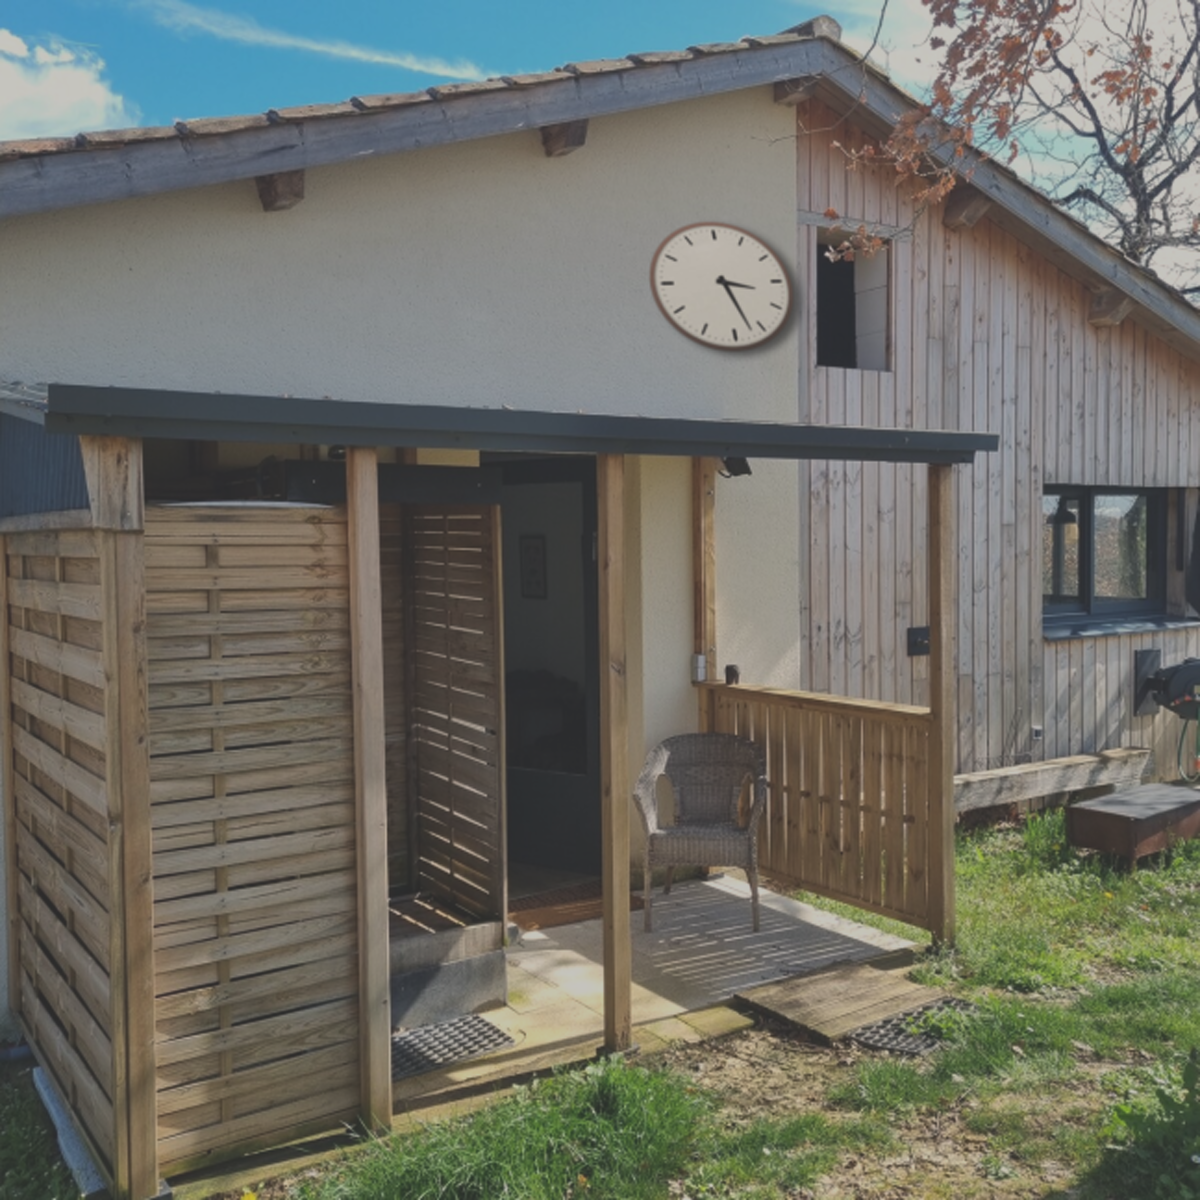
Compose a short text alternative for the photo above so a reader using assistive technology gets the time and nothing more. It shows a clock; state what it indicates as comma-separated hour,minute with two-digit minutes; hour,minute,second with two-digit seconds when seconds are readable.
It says 3,27
